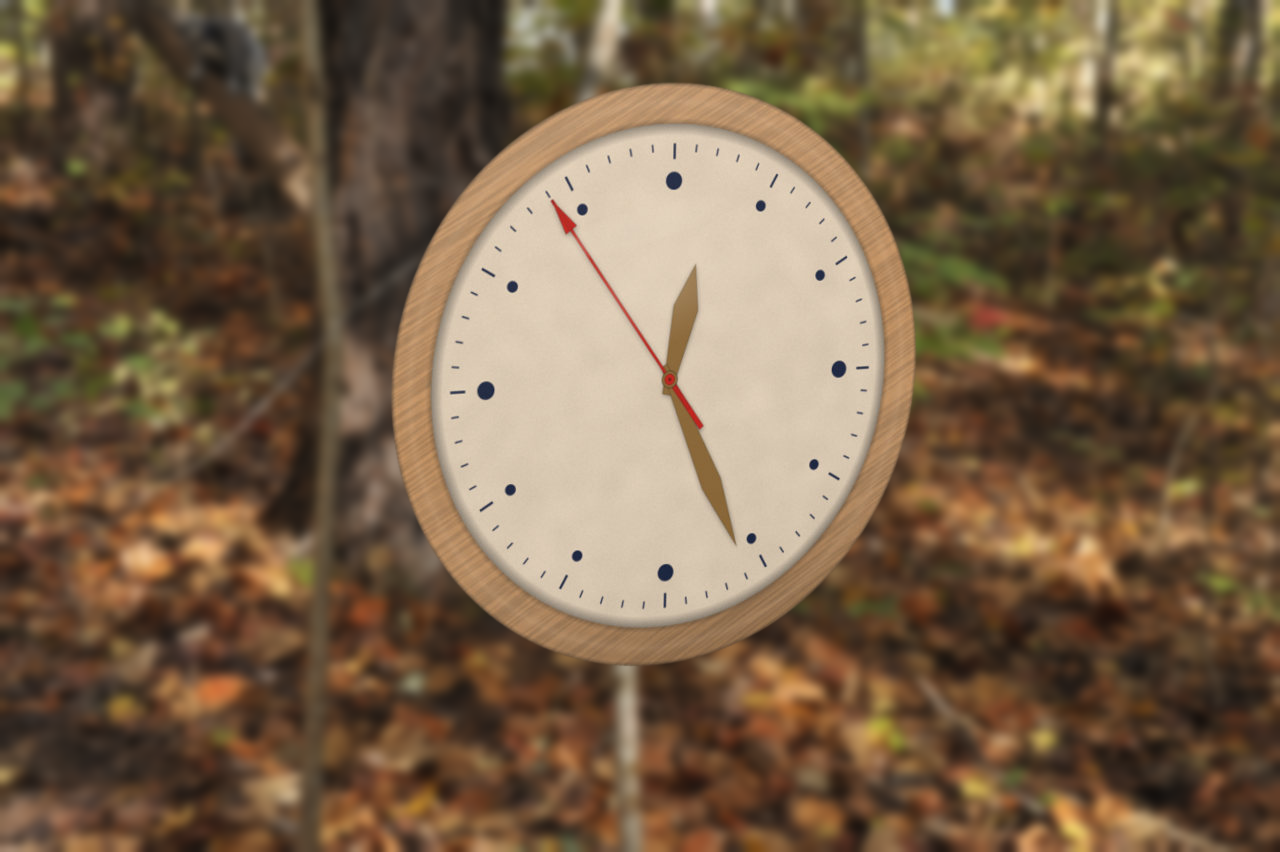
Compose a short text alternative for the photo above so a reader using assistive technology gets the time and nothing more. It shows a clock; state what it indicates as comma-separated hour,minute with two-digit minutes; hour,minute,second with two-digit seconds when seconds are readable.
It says 12,25,54
